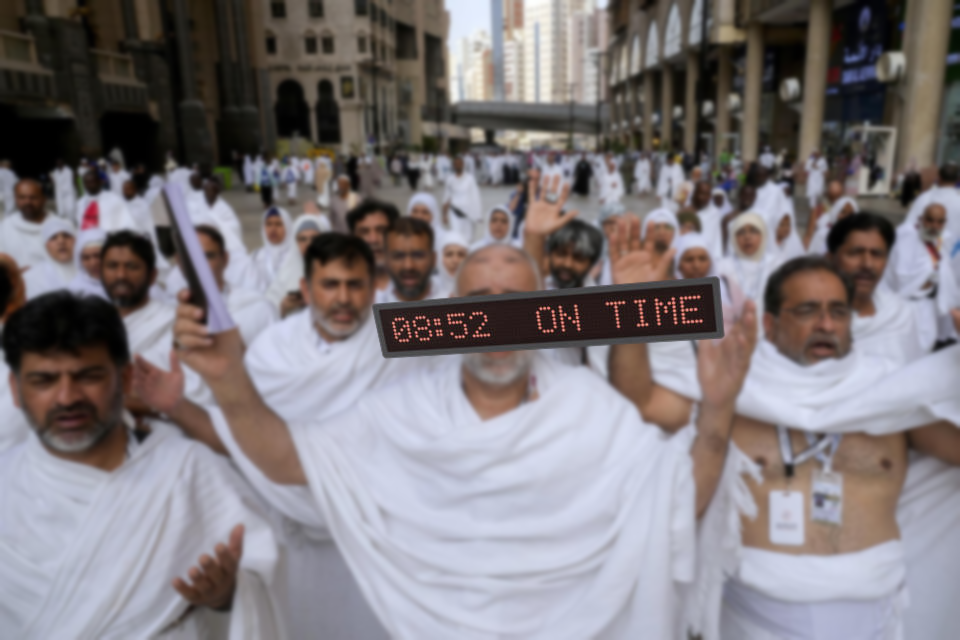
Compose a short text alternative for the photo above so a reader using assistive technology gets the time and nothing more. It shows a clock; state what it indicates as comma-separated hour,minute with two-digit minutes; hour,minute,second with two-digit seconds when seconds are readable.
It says 8,52
